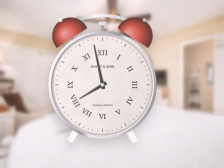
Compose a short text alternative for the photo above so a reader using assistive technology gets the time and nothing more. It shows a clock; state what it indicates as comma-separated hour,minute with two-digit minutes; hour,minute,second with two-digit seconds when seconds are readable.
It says 7,58
